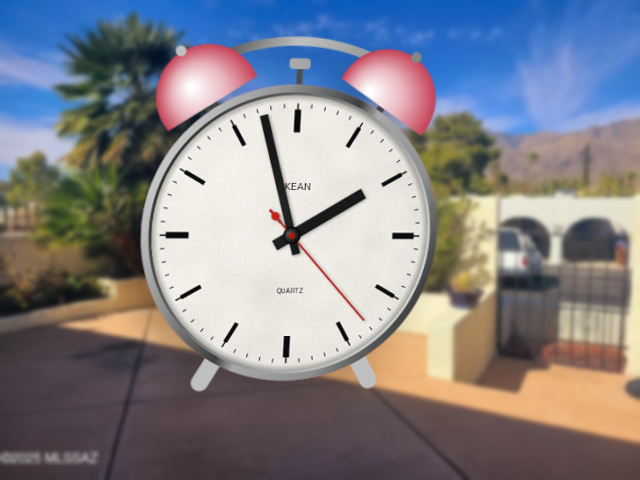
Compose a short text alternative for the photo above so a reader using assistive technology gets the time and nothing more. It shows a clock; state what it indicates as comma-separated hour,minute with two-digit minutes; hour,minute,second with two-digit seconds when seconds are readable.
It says 1,57,23
